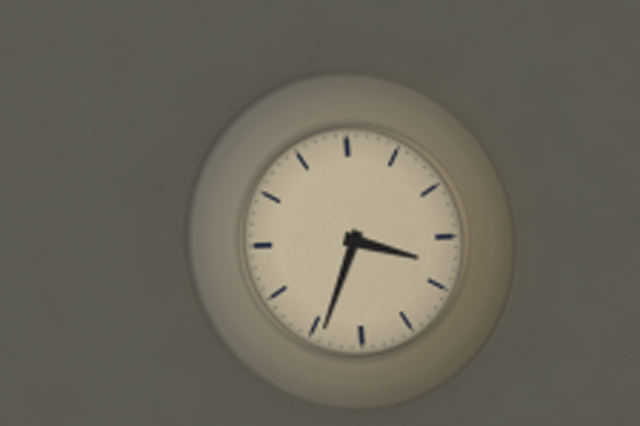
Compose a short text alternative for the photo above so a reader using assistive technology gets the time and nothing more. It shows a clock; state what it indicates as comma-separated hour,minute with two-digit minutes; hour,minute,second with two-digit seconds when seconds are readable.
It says 3,34
